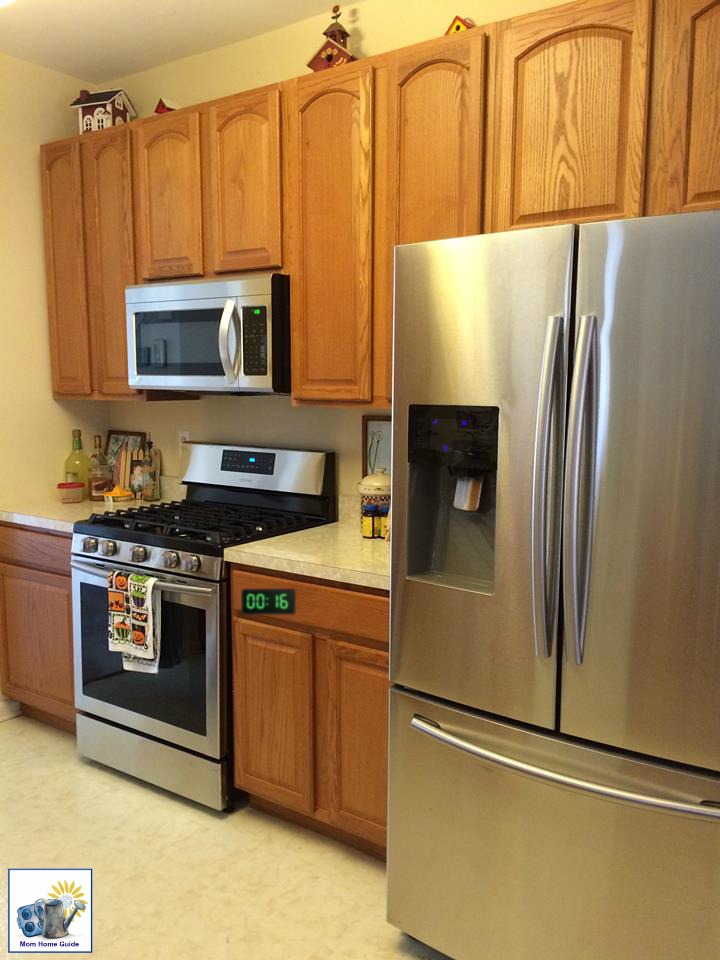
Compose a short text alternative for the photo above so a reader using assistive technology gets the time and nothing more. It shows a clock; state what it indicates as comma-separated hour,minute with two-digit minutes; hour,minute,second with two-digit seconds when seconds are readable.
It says 0,16
